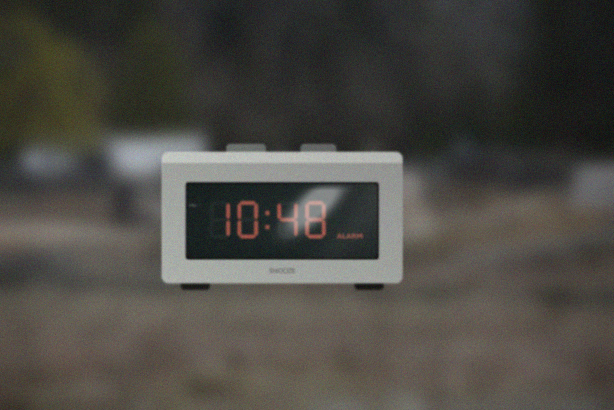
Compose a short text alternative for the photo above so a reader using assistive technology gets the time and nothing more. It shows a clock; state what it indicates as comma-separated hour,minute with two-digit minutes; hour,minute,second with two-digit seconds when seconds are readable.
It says 10,48
